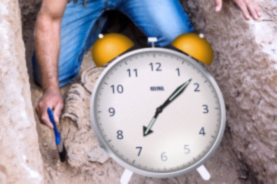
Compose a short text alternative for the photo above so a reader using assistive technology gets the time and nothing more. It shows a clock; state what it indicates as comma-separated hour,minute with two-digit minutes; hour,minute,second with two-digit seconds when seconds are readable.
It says 7,08
